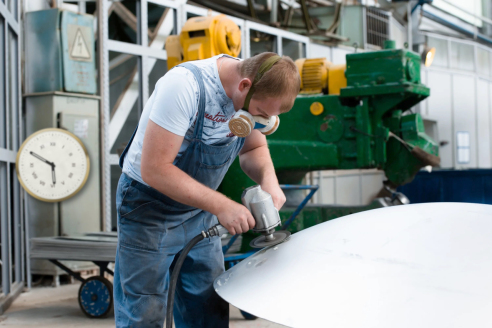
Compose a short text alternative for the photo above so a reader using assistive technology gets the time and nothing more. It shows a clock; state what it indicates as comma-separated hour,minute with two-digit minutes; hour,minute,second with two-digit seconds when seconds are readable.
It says 5,50
